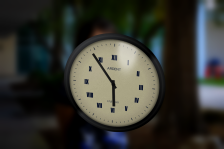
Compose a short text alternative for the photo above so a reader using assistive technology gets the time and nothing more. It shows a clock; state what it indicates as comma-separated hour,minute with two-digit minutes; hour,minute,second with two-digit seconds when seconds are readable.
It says 5,54
